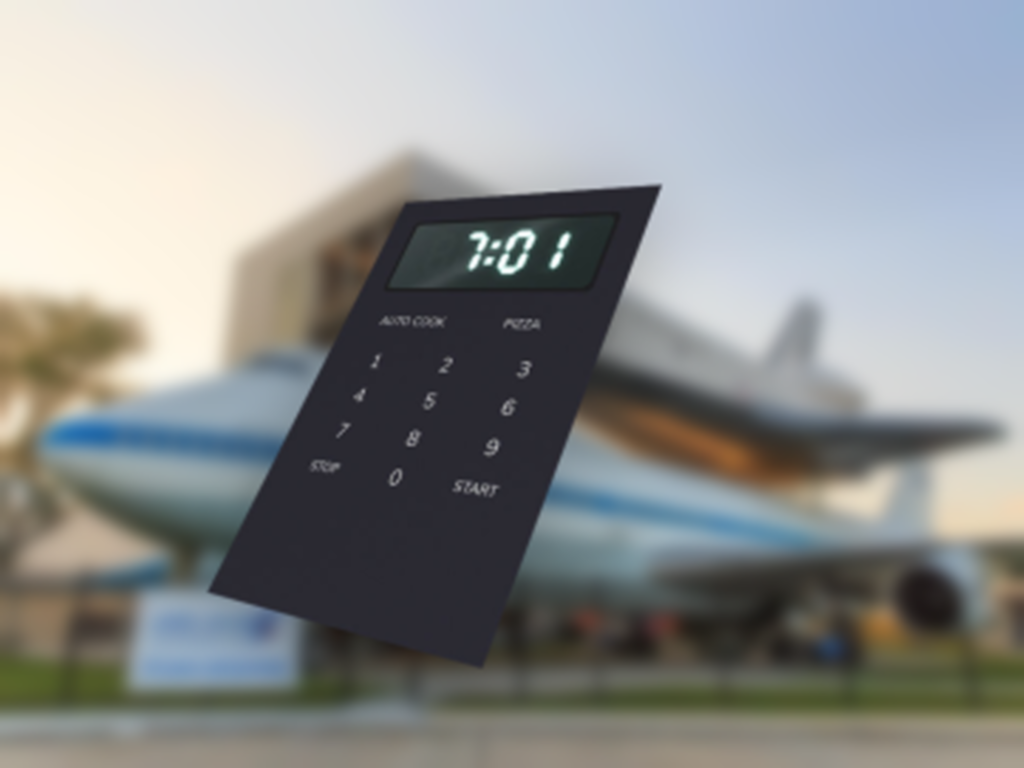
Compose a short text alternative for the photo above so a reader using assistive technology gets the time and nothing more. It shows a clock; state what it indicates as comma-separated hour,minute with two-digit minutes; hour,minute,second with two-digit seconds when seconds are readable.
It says 7,01
